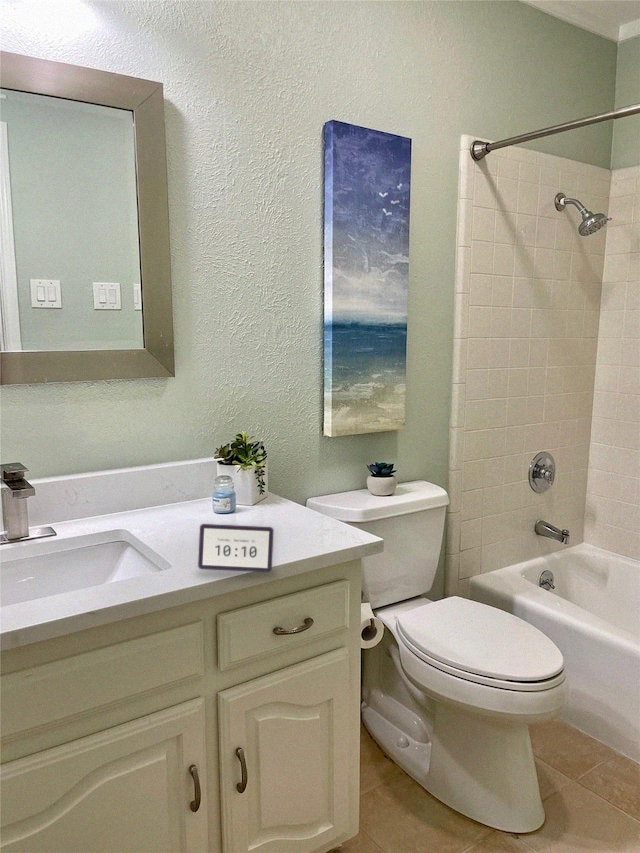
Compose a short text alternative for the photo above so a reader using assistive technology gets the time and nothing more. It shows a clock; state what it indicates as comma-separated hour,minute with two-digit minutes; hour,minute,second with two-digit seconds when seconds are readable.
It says 10,10
